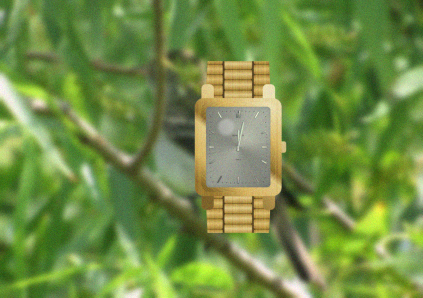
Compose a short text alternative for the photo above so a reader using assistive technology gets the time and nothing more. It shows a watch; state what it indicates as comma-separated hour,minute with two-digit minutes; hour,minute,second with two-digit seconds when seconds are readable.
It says 12,02
